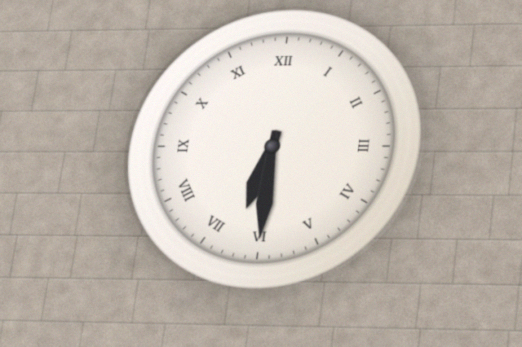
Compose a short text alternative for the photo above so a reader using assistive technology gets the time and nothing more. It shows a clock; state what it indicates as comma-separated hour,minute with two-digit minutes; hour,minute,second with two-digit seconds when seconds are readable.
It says 6,30
